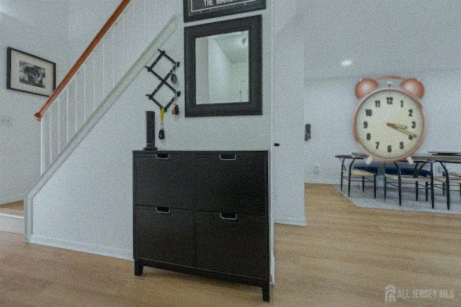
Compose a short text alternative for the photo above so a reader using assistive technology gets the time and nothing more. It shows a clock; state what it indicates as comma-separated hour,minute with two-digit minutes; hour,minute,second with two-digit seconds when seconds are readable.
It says 3,19
